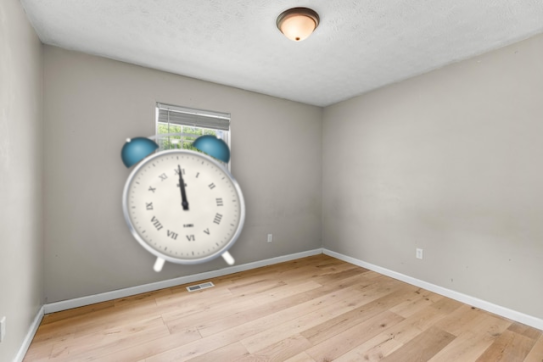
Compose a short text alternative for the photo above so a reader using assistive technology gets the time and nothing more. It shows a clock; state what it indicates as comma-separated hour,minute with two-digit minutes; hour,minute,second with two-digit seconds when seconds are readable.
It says 12,00
